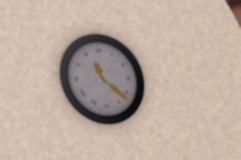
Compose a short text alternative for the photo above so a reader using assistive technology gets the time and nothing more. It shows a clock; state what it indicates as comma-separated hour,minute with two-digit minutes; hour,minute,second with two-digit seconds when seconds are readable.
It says 11,22
